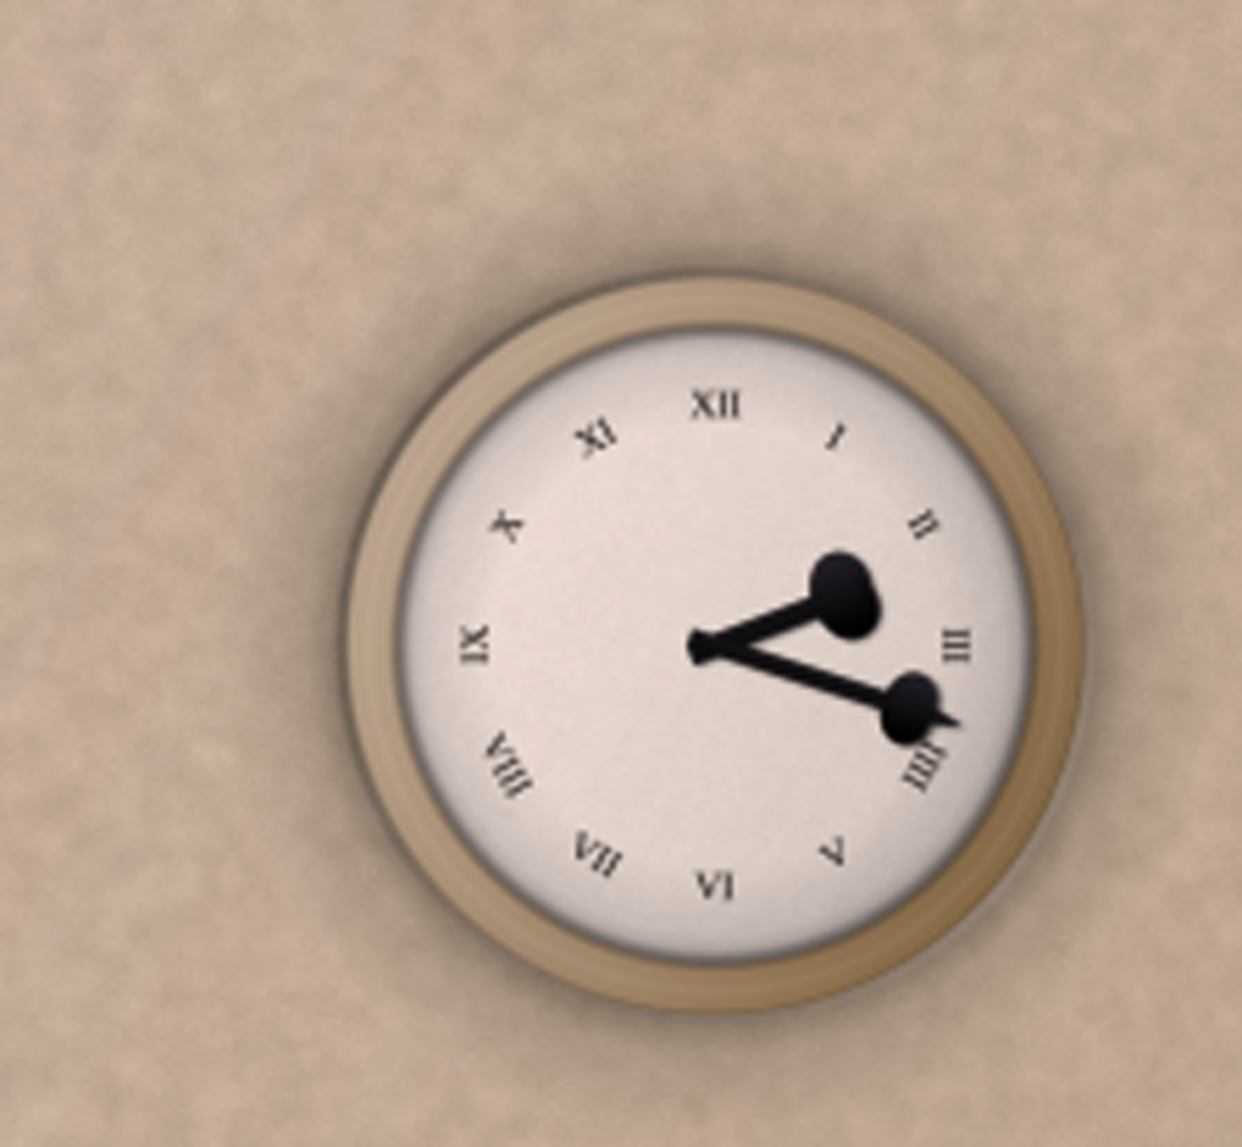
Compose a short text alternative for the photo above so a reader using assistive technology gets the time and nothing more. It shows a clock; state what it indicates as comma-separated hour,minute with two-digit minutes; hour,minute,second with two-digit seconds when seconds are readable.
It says 2,18
